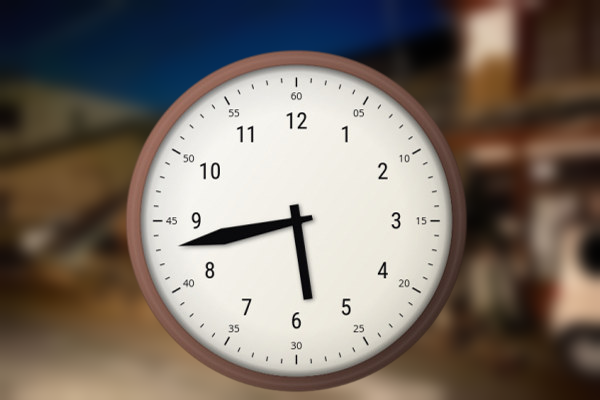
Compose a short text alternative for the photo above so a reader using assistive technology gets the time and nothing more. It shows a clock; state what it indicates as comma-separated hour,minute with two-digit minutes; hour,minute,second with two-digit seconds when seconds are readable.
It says 5,43
